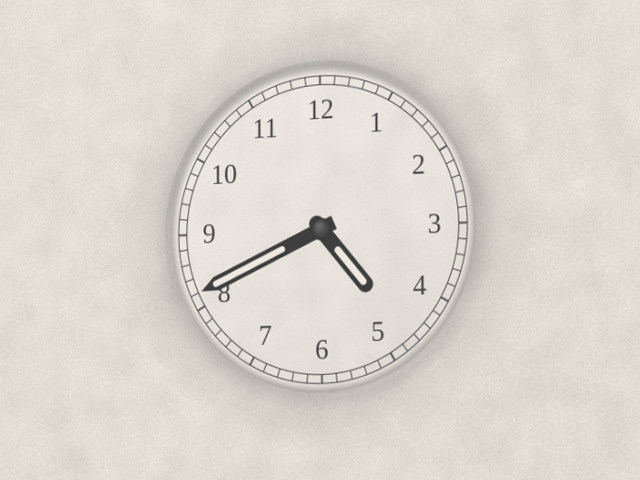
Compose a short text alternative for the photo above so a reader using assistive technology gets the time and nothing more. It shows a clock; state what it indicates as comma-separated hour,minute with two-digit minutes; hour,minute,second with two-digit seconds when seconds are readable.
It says 4,41
